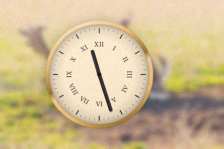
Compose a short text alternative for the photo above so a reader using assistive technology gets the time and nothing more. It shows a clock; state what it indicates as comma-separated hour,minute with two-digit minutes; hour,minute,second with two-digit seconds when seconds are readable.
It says 11,27
